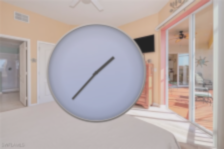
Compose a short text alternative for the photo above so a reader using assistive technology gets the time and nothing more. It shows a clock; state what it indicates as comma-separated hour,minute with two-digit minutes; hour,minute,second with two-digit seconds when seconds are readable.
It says 1,37
